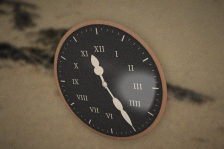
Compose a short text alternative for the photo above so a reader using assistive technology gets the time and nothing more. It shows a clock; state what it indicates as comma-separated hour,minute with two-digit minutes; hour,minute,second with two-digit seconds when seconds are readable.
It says 11,25
